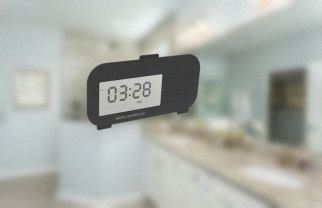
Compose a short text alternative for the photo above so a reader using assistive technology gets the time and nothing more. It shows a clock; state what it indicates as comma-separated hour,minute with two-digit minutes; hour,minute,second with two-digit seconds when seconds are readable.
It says 3,28
